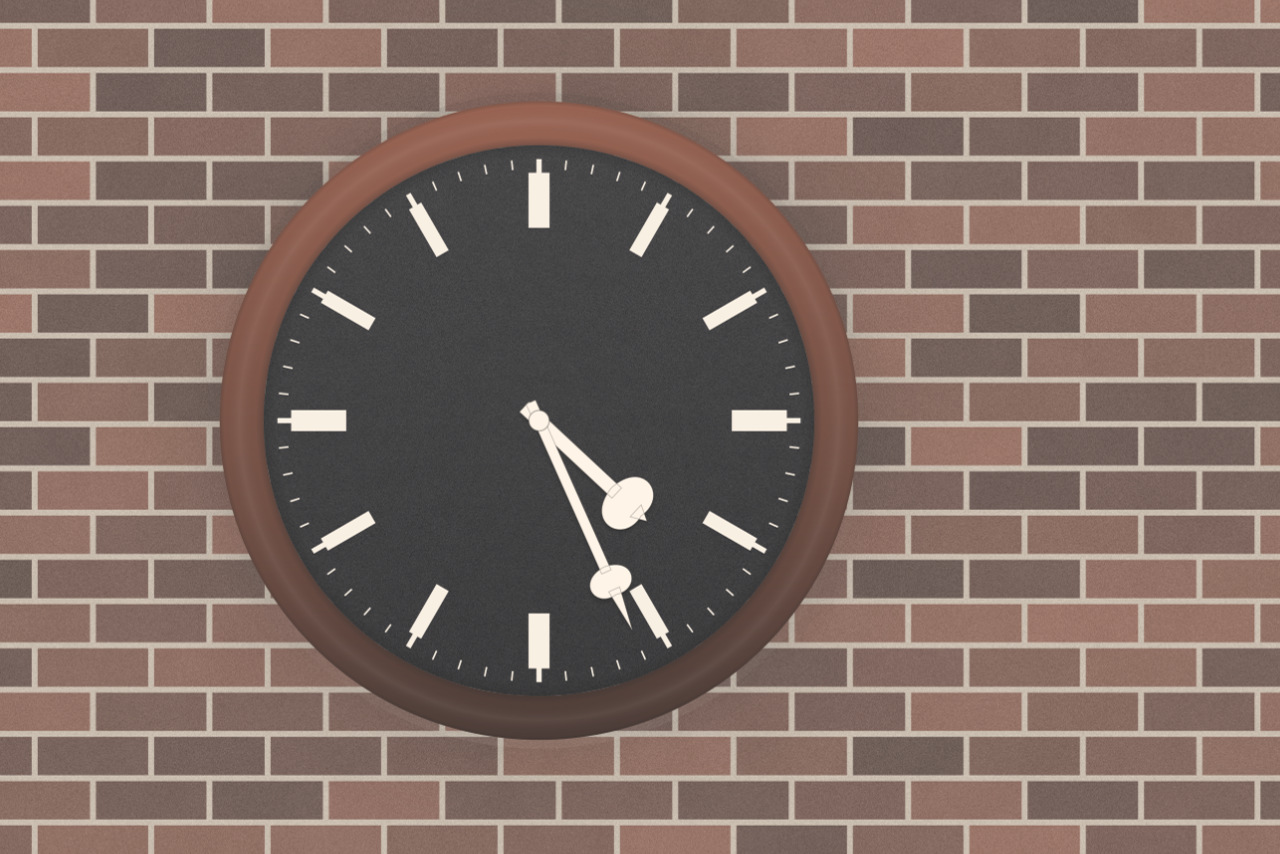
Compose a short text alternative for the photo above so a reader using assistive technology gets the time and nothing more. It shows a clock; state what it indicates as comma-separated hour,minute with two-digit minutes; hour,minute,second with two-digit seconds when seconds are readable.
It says 4,26
